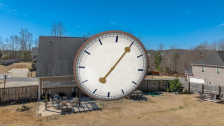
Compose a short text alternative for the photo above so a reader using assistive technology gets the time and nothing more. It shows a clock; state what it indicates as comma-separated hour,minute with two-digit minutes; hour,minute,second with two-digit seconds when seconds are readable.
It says 7,05
